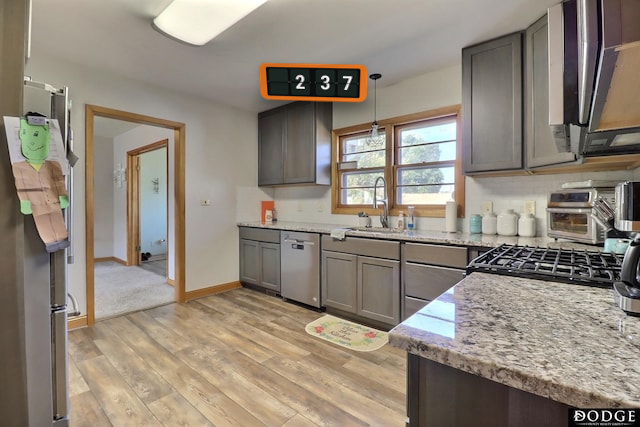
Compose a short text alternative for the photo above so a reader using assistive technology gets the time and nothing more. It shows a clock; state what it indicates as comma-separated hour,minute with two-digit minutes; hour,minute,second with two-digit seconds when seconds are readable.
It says 2,37
